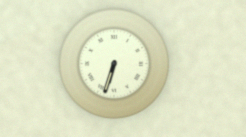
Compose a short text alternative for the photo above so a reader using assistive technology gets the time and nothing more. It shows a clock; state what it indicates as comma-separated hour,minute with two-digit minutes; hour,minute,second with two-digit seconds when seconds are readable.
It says 6,33
